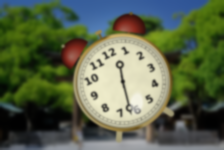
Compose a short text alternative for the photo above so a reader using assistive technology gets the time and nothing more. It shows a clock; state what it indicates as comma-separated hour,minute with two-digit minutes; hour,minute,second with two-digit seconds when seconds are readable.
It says 12,32
